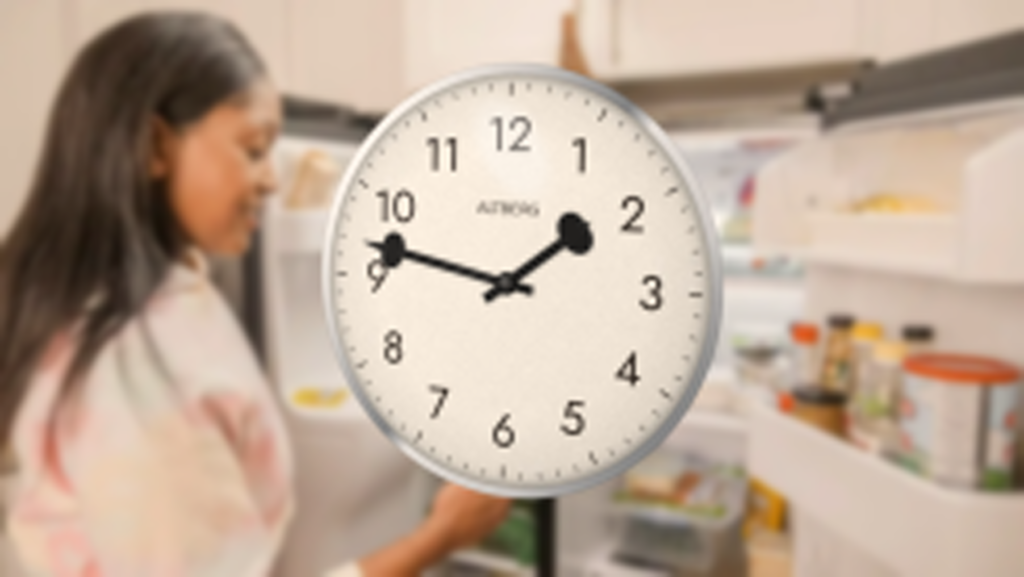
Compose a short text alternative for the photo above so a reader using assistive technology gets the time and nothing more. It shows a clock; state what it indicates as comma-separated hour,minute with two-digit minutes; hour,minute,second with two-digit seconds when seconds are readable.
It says 1,47
